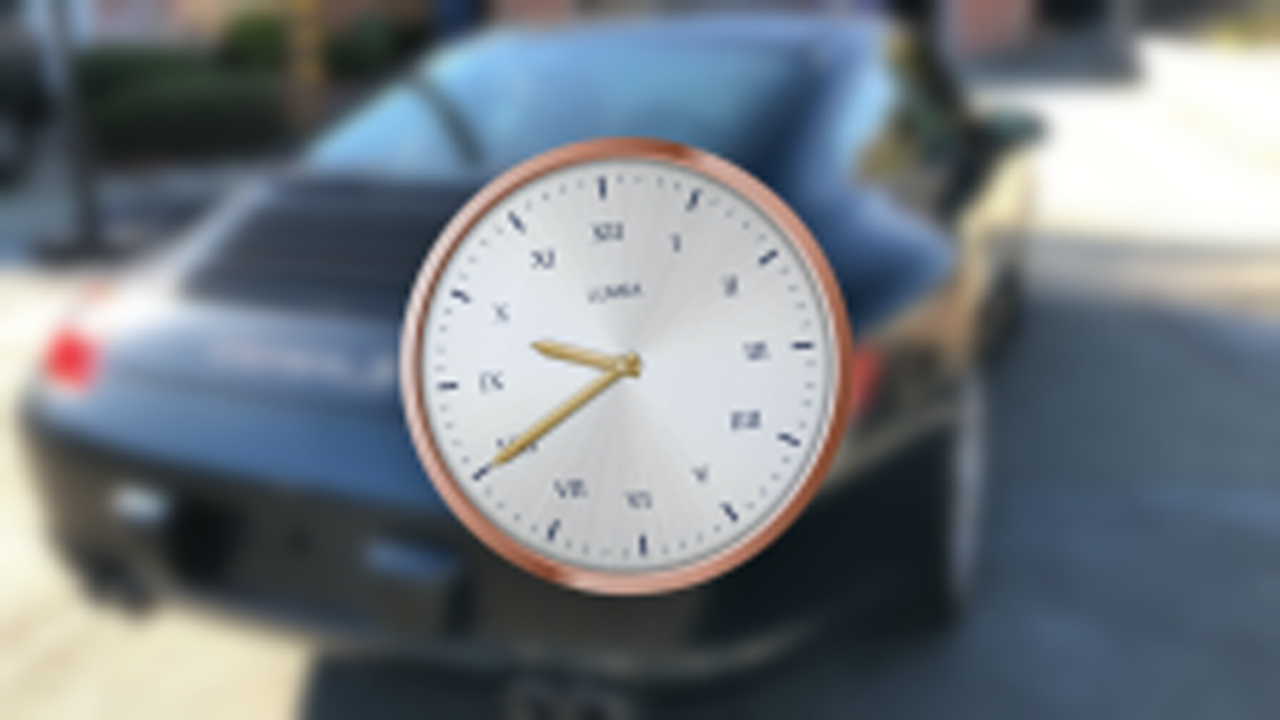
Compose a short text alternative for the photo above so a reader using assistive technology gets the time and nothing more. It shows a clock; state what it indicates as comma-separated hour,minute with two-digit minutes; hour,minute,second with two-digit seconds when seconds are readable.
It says 9,40
